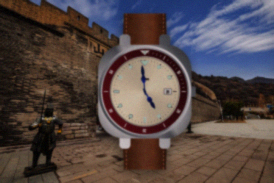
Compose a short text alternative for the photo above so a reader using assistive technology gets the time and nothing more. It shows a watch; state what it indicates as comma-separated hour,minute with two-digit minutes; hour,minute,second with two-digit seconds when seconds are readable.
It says 4,59
